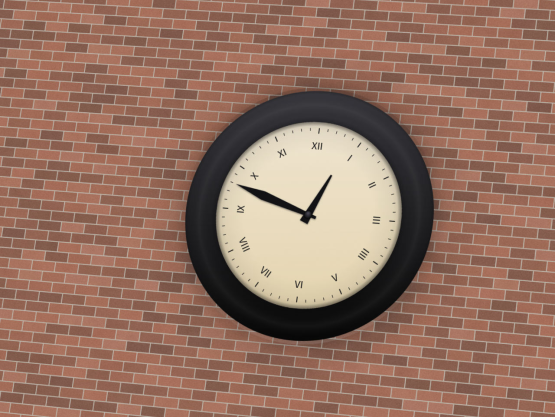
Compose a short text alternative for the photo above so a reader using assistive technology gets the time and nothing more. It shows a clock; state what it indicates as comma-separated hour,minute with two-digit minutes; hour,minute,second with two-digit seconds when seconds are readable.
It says 12,48
